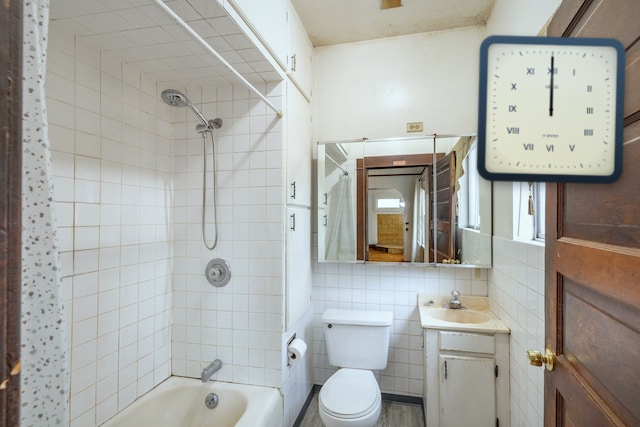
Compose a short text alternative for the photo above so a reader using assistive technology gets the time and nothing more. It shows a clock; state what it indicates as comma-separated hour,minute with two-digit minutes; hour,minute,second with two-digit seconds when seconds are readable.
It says 12,00
